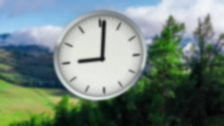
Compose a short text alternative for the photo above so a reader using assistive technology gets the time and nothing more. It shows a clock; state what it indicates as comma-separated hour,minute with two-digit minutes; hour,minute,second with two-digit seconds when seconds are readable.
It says 9,01
